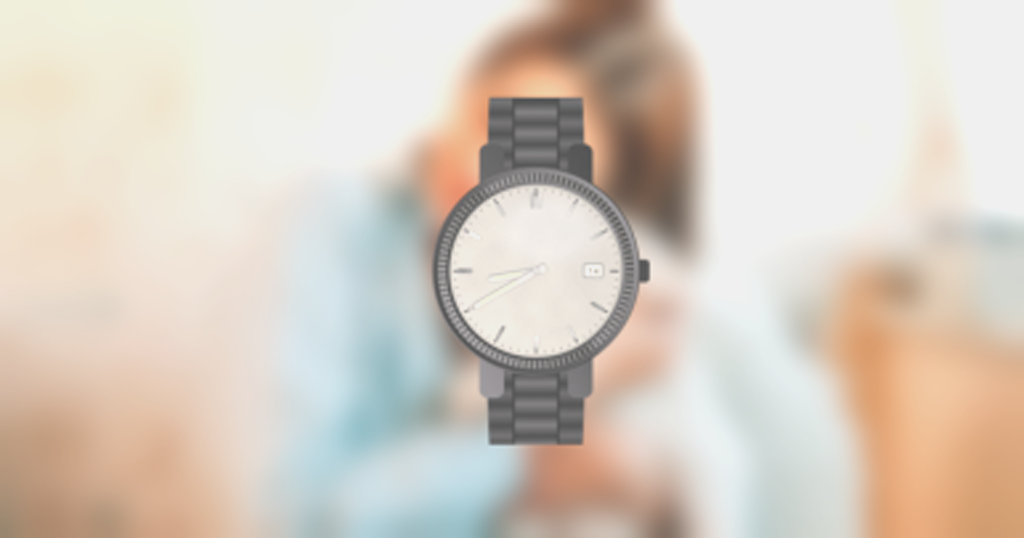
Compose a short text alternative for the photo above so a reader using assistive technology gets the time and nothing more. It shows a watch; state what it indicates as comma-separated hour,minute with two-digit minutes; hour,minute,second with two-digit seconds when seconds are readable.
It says 8,40
